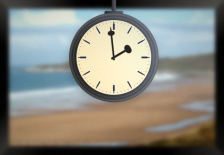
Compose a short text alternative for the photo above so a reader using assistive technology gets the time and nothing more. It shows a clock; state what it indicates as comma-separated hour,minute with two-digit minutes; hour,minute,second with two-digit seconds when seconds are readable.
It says 1,59
